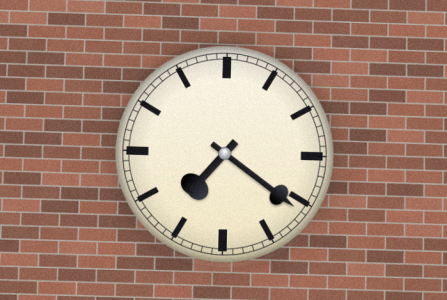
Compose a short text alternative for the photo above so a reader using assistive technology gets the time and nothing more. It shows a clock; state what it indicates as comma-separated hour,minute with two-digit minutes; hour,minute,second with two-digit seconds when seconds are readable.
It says 7,21
